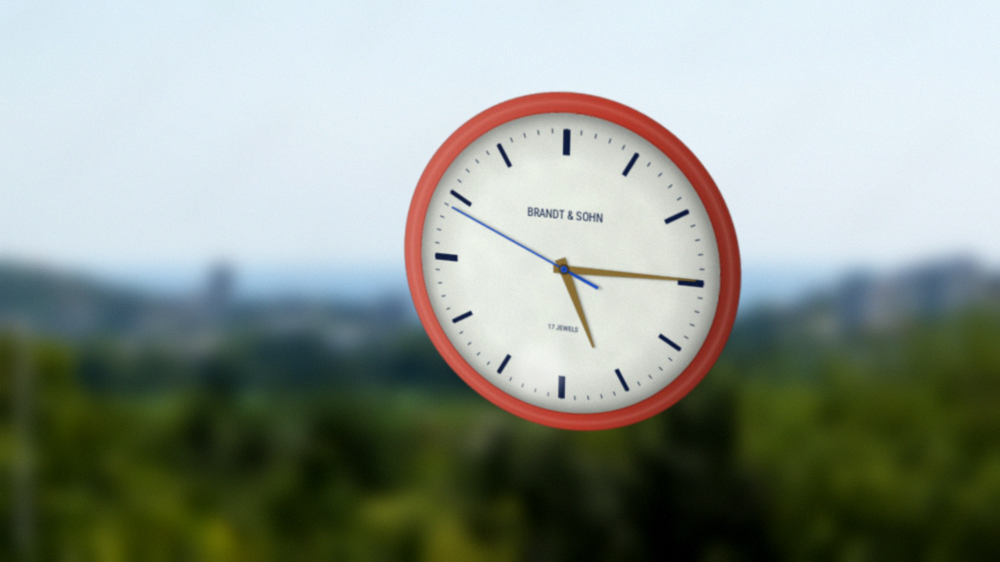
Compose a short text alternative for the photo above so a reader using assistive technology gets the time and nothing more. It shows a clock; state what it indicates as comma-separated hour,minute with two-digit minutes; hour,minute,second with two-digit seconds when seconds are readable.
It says 5,14,49
